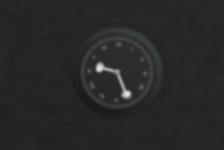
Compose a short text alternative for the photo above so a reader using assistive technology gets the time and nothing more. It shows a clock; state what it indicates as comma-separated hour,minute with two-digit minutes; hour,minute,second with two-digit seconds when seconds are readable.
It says 9,26
